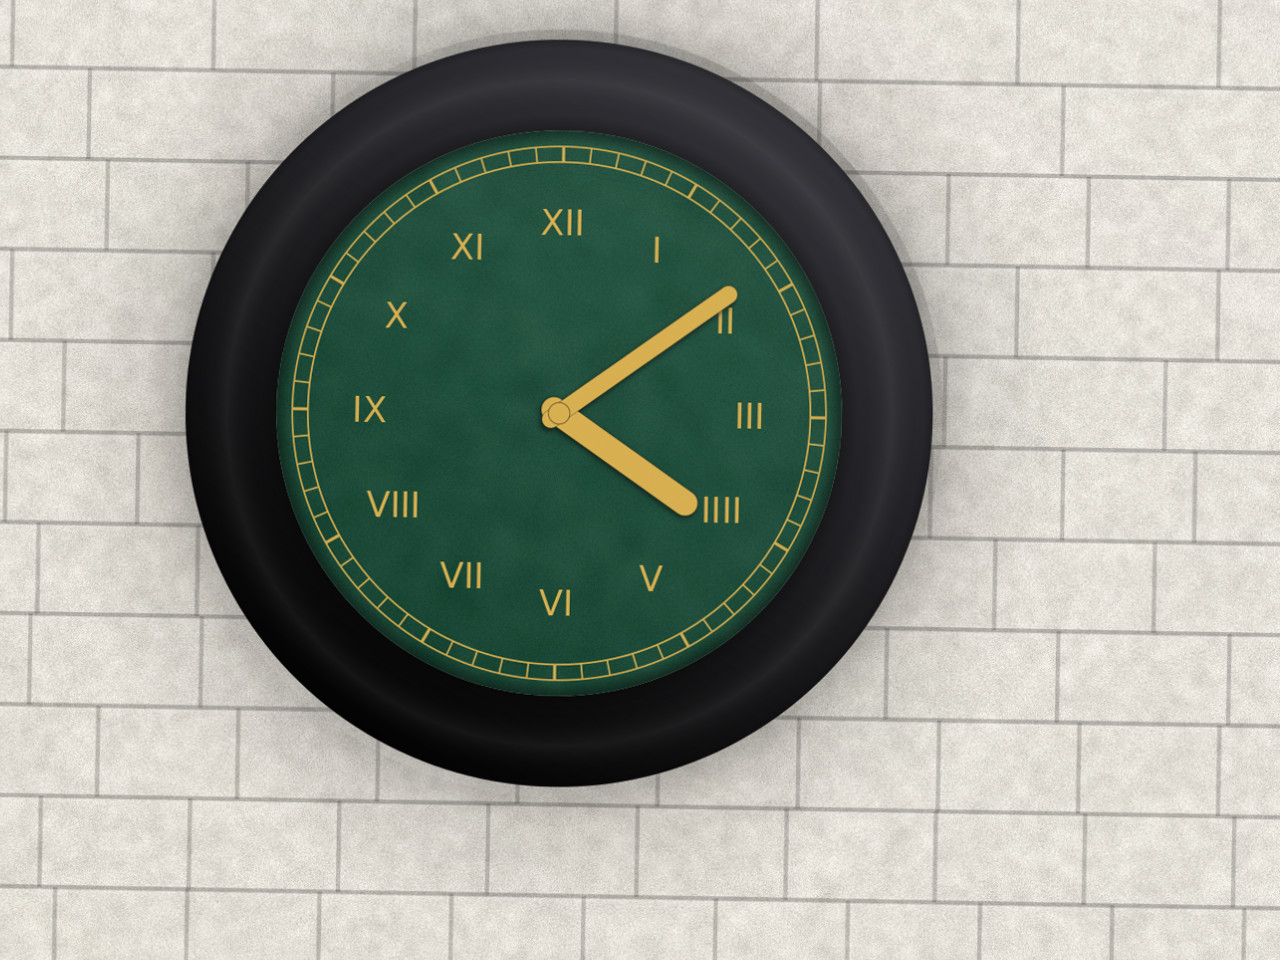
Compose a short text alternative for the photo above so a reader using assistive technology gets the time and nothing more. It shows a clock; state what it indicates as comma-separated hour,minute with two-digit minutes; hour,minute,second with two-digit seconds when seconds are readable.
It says 4,09
